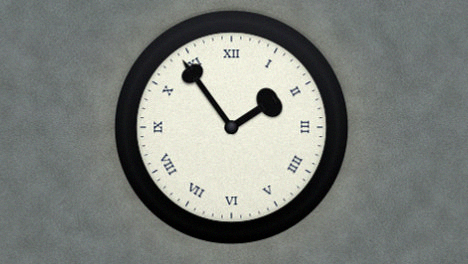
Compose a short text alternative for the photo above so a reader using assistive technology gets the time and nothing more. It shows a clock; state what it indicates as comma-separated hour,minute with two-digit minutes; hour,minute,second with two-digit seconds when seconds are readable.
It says 1,54
